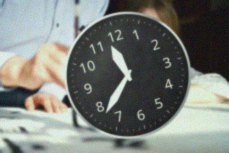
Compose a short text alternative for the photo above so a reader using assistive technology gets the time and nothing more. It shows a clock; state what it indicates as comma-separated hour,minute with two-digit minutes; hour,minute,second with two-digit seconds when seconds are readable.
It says 11,38
